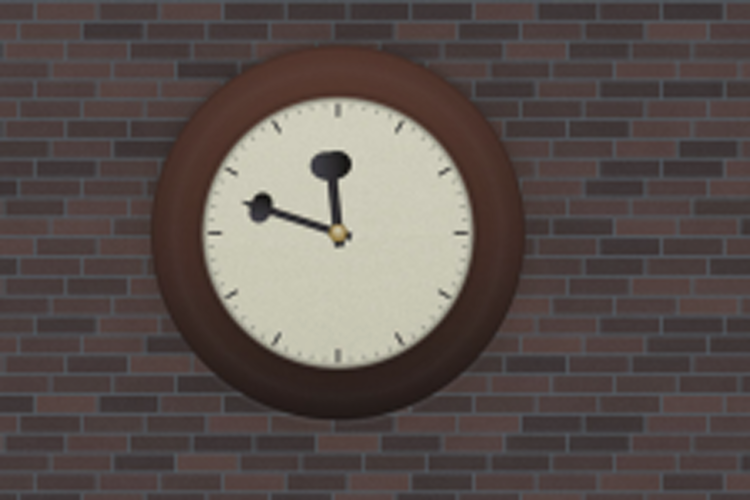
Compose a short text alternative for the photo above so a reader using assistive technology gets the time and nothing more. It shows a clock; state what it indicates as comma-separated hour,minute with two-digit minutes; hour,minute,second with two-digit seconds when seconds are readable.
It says 11,48
